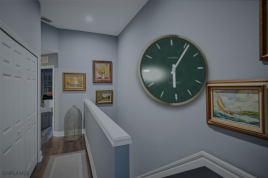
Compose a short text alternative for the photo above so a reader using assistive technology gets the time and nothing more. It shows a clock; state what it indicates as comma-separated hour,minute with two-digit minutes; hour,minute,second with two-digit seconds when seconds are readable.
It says 6,06
